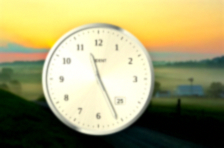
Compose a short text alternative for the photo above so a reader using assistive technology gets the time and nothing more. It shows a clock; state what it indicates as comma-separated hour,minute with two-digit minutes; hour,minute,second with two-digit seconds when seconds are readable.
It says 11,26
